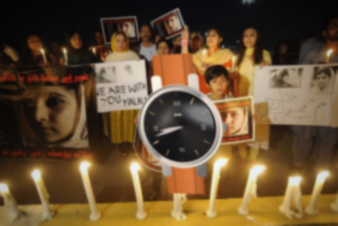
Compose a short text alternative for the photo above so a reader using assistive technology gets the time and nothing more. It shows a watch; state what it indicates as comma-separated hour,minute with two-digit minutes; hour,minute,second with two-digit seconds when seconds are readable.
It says 8,42
